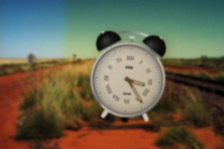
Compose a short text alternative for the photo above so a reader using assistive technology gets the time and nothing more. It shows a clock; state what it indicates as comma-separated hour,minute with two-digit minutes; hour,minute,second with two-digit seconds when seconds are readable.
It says 3,24
